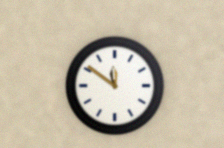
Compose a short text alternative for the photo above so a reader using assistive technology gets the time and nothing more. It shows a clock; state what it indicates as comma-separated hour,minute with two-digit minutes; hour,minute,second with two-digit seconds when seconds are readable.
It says 11,51
